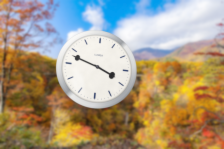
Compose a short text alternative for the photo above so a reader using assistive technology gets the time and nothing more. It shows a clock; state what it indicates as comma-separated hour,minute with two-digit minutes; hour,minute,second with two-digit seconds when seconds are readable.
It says 3,48
